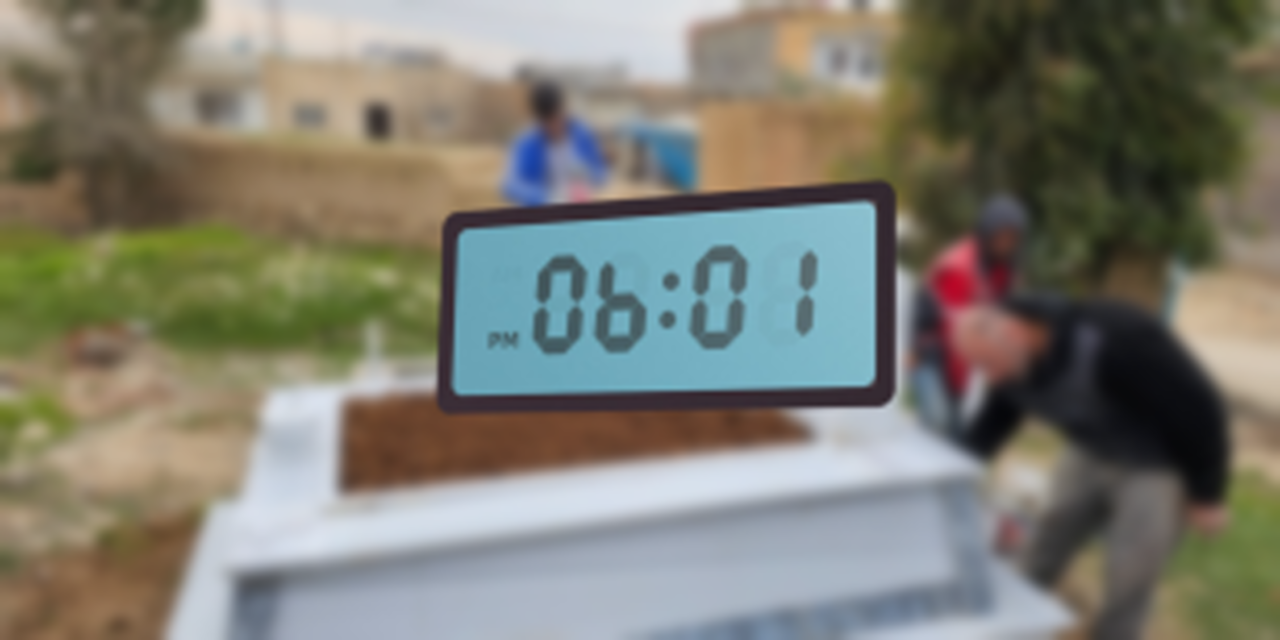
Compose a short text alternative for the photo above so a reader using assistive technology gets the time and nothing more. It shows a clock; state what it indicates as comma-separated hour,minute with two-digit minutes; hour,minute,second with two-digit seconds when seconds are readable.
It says 6,01
